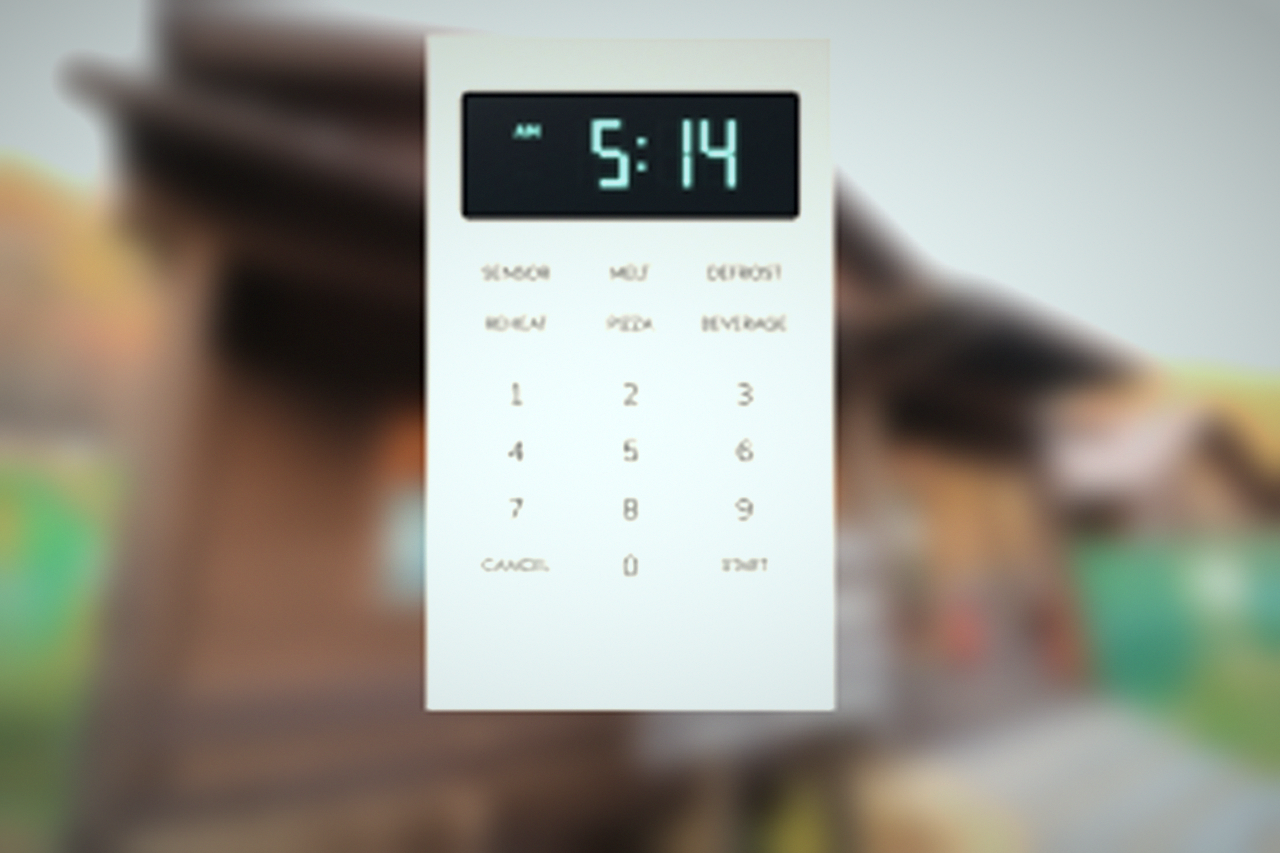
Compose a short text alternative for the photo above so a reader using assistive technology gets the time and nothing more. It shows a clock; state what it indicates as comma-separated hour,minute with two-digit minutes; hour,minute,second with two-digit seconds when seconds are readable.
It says 5,14
